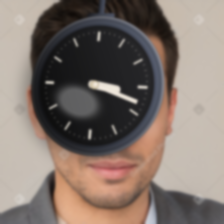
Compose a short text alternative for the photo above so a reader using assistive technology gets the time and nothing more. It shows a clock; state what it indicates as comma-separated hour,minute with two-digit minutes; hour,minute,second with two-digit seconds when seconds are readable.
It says 3,18
